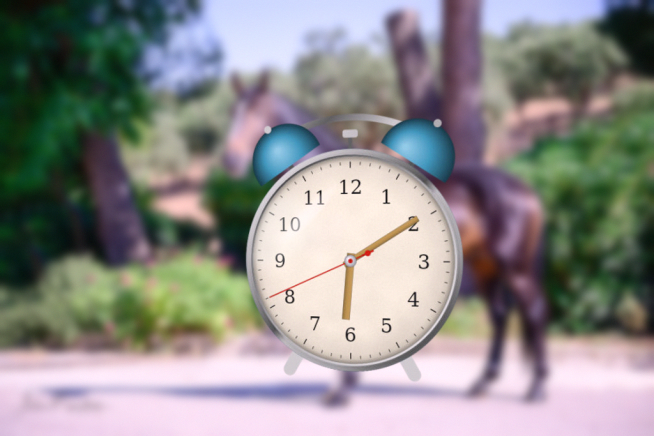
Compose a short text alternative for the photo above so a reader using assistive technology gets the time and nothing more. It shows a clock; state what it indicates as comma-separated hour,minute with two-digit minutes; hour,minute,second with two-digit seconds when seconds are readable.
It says 6,09,41
